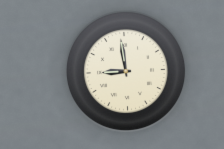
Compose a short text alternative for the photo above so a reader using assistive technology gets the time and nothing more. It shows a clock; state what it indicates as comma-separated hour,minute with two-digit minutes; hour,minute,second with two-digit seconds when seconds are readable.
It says 8,59
